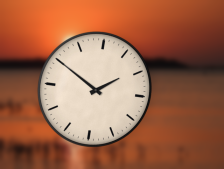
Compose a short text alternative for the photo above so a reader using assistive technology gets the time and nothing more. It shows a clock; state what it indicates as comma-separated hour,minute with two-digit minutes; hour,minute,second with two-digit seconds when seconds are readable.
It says 1,50
